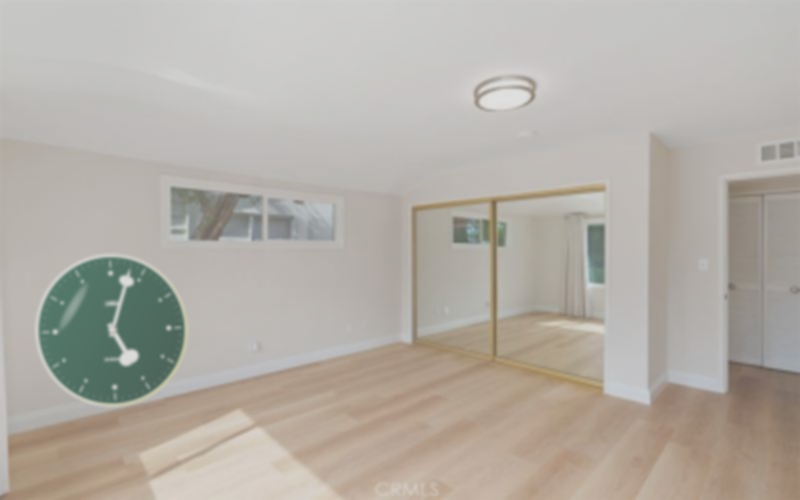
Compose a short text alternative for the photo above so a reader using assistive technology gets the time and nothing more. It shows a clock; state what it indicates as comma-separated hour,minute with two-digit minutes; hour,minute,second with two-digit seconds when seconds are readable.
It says 5,03
